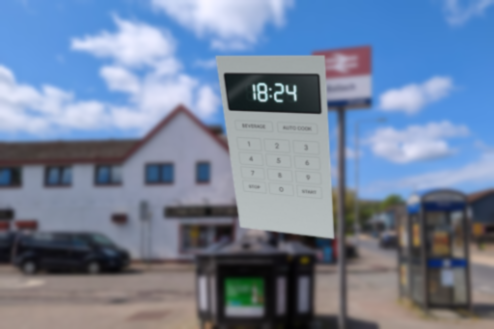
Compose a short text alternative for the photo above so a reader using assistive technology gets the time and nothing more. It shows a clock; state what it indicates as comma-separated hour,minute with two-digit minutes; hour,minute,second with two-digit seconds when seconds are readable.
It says 18,24
